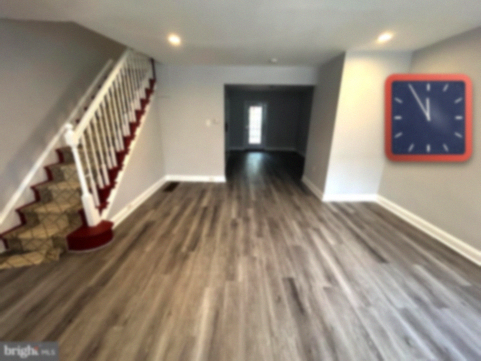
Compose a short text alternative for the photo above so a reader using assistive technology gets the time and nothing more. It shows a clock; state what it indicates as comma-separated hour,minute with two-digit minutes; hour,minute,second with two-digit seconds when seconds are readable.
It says 11,55
